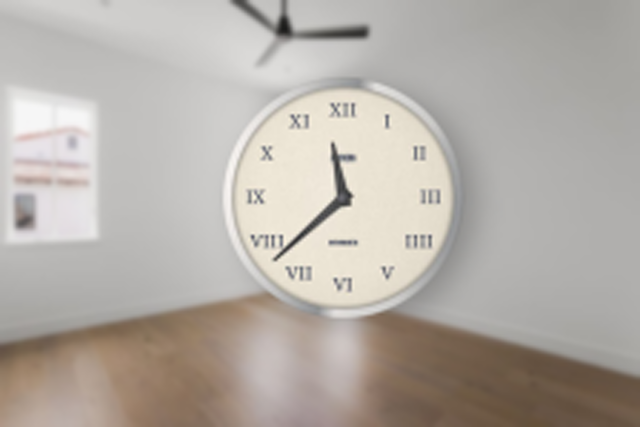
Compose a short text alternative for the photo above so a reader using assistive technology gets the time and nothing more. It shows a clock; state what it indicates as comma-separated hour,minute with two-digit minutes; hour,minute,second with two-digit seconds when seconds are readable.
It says 11,38
